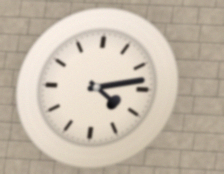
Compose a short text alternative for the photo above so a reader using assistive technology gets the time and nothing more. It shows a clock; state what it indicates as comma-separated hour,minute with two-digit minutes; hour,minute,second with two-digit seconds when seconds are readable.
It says 4,13
